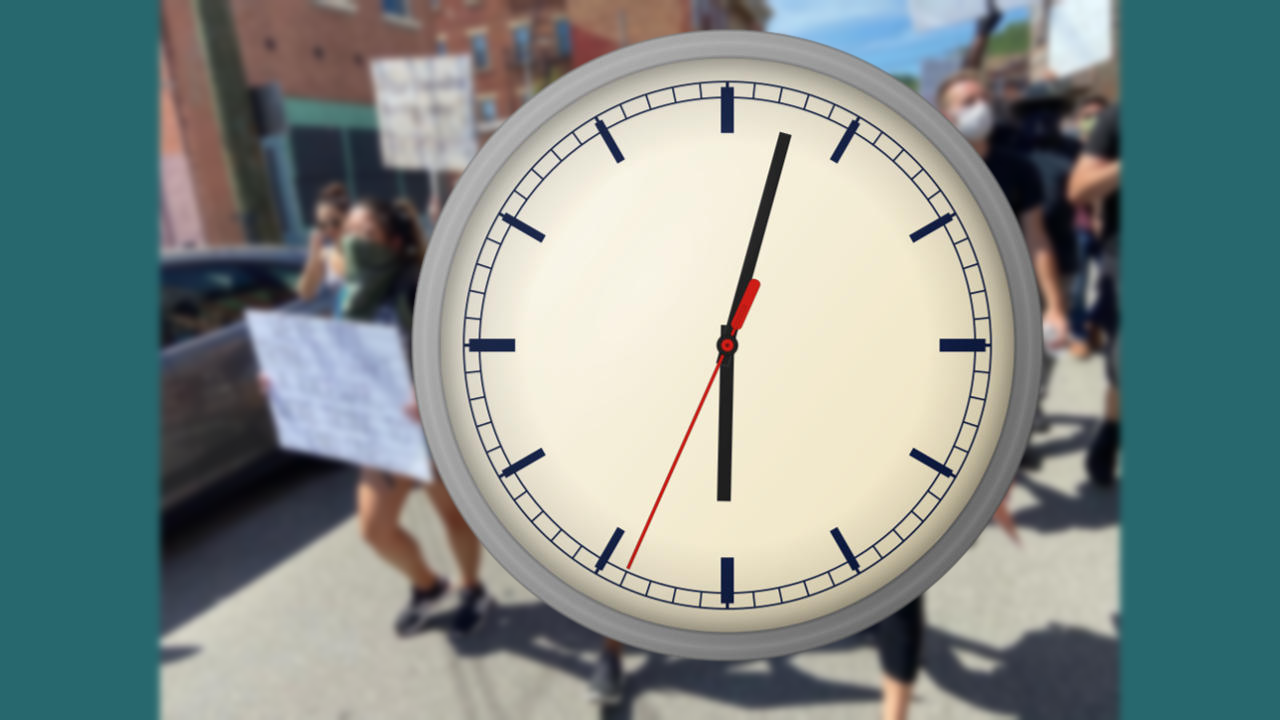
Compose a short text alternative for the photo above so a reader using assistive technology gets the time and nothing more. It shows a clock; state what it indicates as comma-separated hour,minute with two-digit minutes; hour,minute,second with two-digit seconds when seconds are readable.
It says 6,02,34
